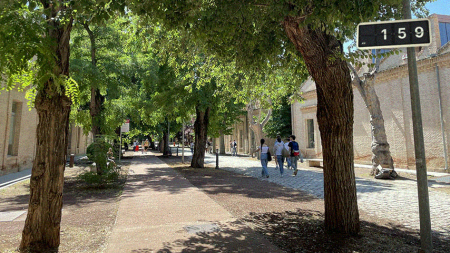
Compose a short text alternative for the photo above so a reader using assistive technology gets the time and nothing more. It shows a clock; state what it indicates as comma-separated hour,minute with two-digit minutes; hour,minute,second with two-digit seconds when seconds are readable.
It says 1,59
